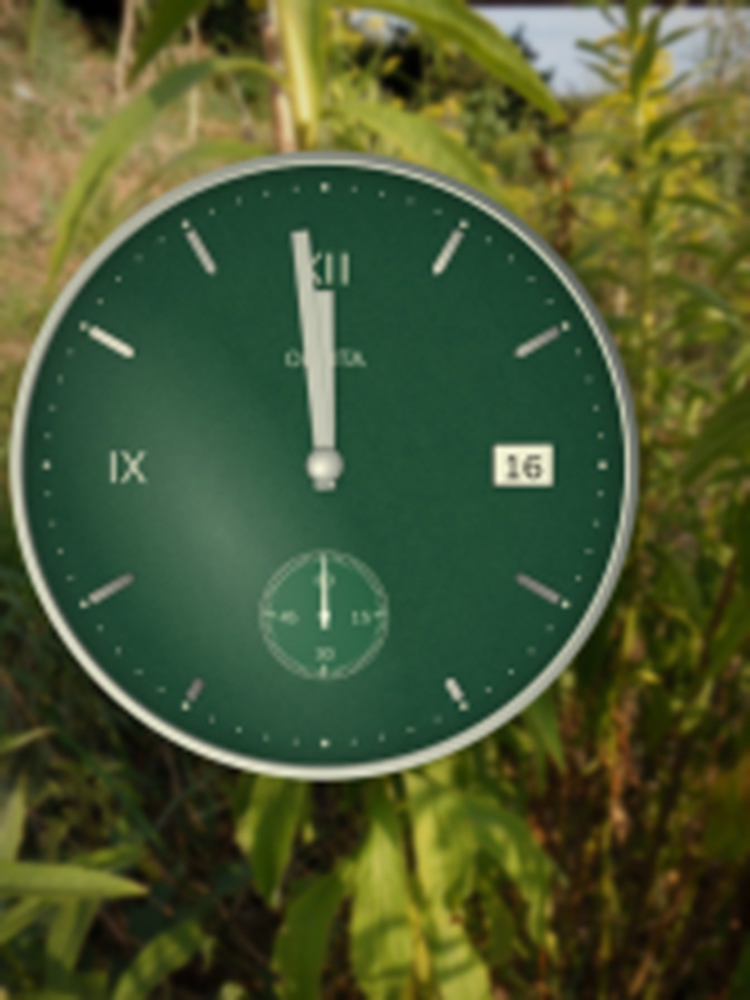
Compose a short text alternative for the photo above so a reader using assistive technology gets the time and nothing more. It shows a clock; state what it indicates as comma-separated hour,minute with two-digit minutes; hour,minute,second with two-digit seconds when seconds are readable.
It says 11,59
